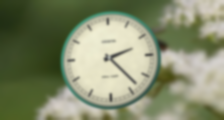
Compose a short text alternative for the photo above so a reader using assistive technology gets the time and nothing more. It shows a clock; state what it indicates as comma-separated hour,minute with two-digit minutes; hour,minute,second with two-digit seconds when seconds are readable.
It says 2,23
